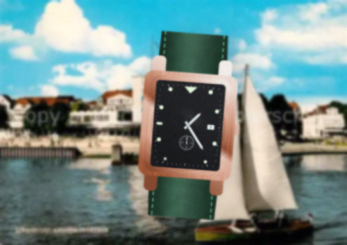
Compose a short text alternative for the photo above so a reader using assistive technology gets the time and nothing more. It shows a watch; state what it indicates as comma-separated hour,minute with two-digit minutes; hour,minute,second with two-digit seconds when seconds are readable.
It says 1,24
